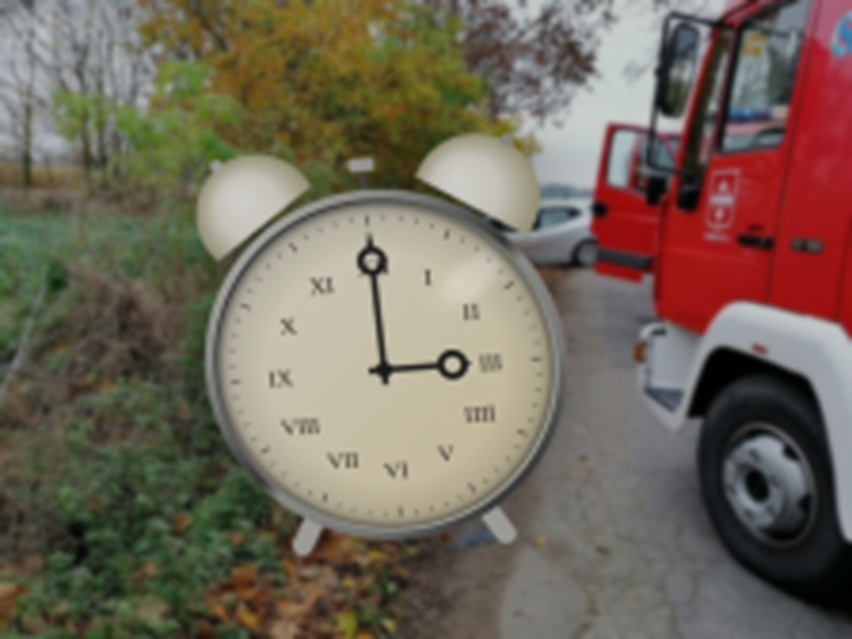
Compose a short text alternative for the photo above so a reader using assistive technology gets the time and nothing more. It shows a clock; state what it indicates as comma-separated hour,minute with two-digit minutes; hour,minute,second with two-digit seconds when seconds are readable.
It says 3,00
